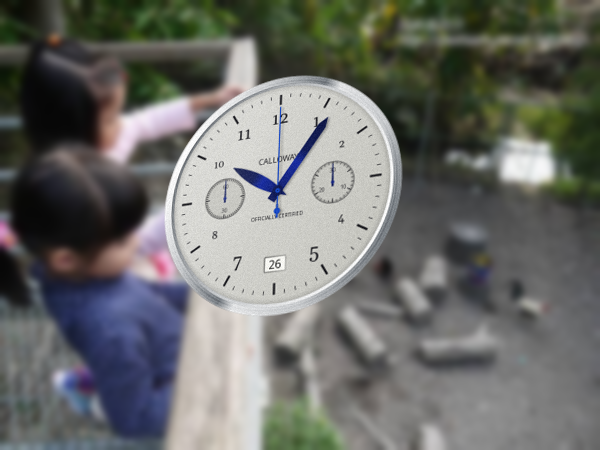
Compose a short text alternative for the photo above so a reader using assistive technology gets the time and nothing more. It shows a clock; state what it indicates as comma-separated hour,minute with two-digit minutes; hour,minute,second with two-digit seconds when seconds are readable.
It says 10,06
